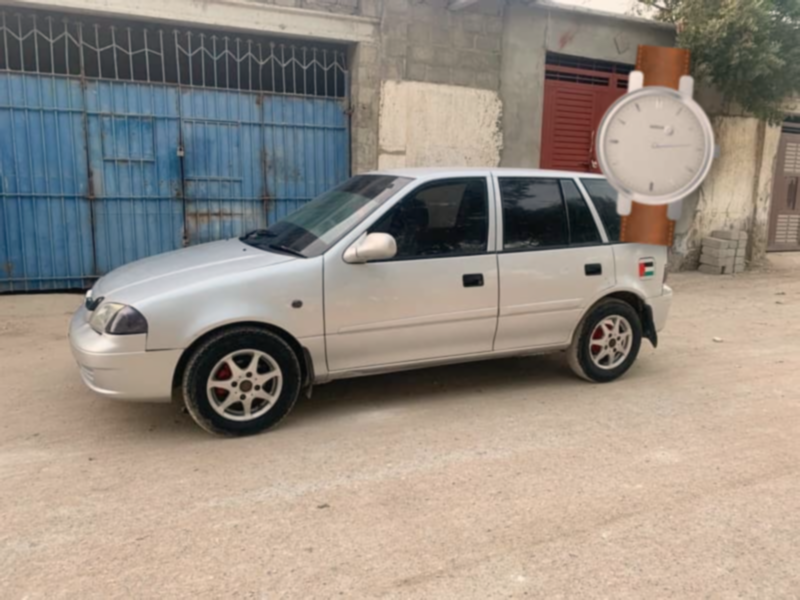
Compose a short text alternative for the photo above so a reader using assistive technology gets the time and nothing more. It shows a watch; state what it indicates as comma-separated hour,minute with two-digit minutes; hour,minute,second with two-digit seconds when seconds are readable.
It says 1,14
